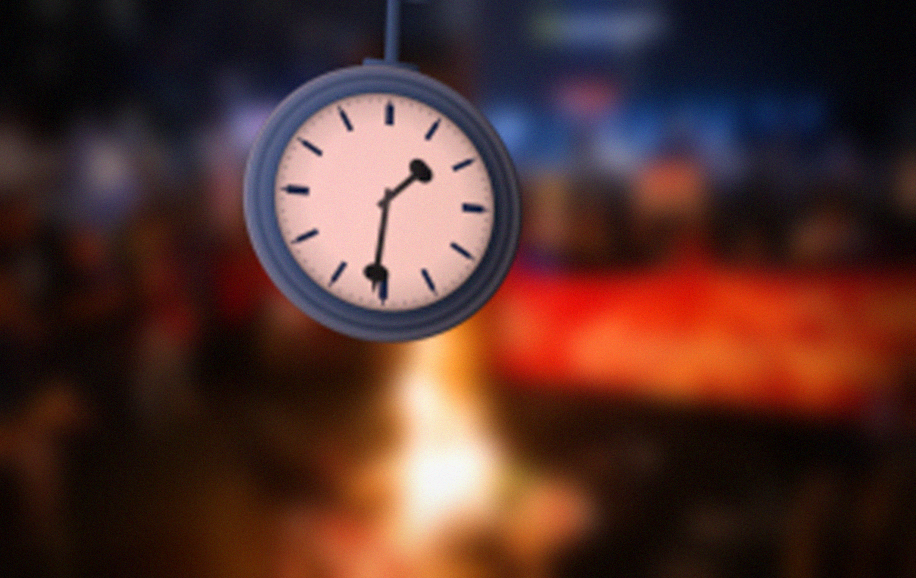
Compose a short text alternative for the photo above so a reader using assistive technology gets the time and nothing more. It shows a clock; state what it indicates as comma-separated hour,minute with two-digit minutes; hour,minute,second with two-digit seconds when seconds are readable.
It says 1,31
